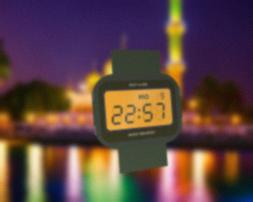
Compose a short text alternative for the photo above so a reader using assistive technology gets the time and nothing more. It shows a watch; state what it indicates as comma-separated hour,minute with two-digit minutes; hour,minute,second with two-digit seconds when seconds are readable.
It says 22,57
